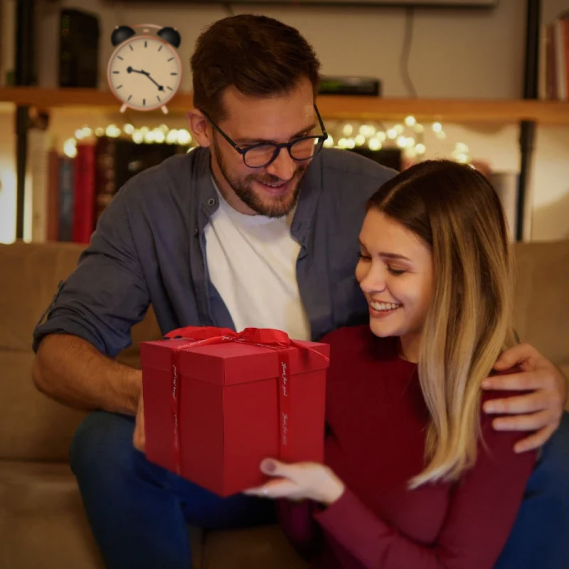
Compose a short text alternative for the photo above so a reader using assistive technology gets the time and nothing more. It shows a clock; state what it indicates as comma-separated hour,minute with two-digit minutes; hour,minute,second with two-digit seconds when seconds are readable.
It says 9,22
